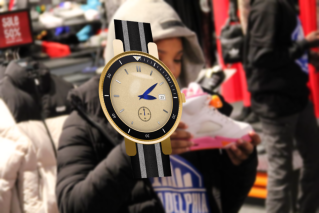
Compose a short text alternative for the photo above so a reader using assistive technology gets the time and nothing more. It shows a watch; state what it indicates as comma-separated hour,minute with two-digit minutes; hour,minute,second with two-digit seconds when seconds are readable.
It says 3,09
